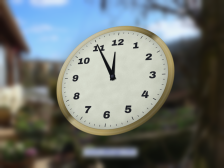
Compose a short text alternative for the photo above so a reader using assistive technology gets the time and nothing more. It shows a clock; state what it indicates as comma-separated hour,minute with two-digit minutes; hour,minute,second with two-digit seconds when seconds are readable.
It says 11,55
